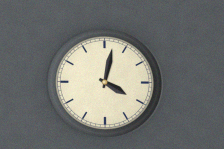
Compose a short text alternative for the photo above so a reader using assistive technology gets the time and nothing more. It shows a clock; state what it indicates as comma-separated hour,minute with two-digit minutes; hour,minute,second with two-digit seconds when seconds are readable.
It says 4,02
